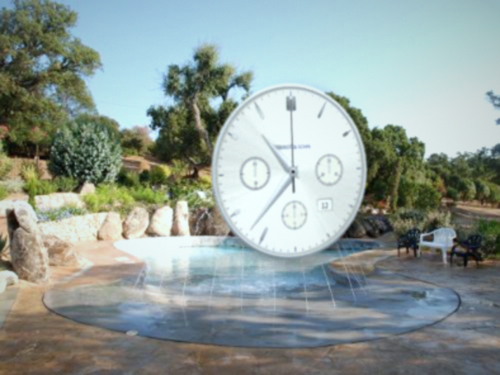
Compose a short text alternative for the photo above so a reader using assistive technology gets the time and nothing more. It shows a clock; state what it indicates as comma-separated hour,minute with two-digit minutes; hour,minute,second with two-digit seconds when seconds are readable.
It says 10,37
